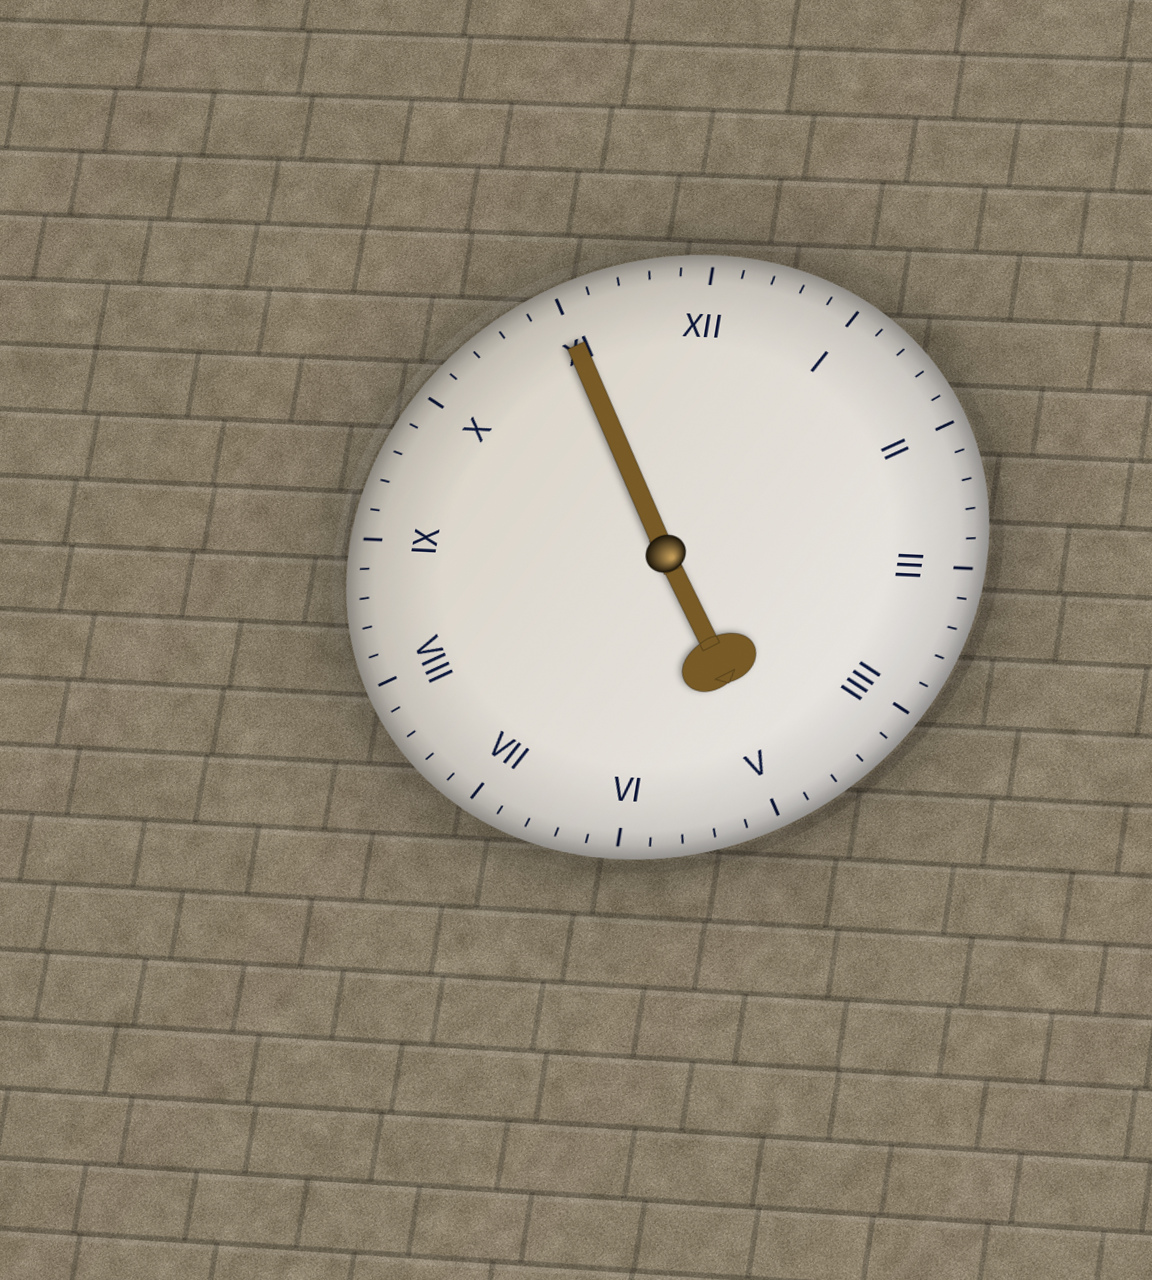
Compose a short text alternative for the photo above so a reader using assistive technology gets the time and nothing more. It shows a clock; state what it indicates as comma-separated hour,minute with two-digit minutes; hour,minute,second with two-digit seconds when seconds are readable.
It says 4,55
